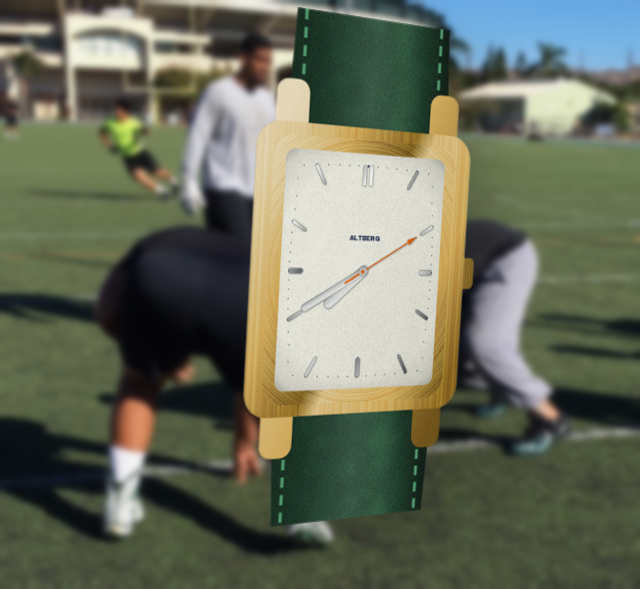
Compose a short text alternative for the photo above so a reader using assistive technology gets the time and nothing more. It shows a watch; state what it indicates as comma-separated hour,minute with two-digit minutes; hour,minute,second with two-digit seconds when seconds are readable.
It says 7,40,10
